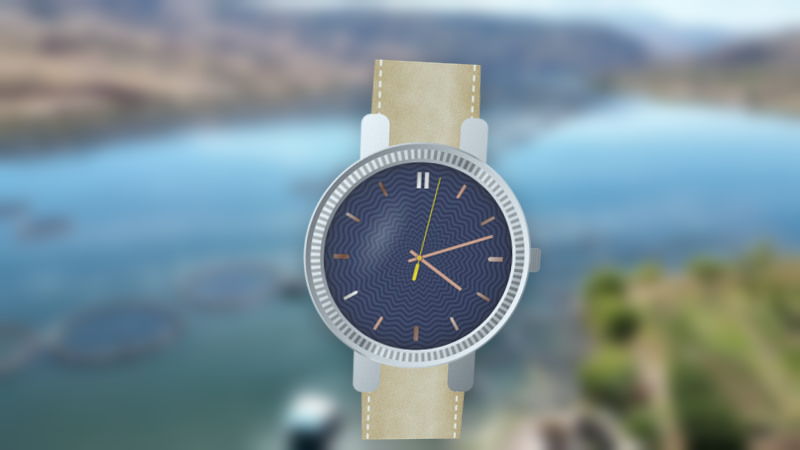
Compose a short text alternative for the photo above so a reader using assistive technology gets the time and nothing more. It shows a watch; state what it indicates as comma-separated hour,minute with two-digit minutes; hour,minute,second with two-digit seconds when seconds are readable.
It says 4,12,02
